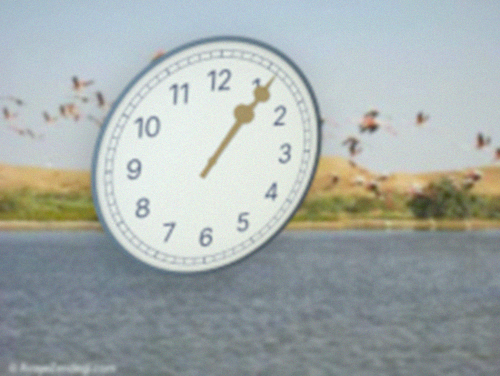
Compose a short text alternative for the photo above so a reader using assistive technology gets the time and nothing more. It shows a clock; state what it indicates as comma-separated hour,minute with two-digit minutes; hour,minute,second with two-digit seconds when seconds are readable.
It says 1,06
